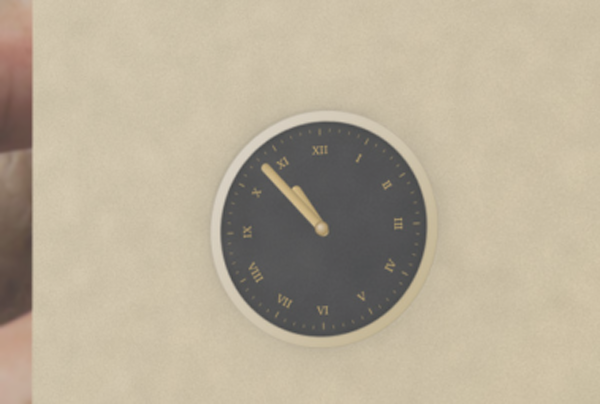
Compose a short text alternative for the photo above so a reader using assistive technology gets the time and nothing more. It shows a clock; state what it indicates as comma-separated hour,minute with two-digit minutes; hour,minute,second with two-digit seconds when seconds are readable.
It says 10,53
